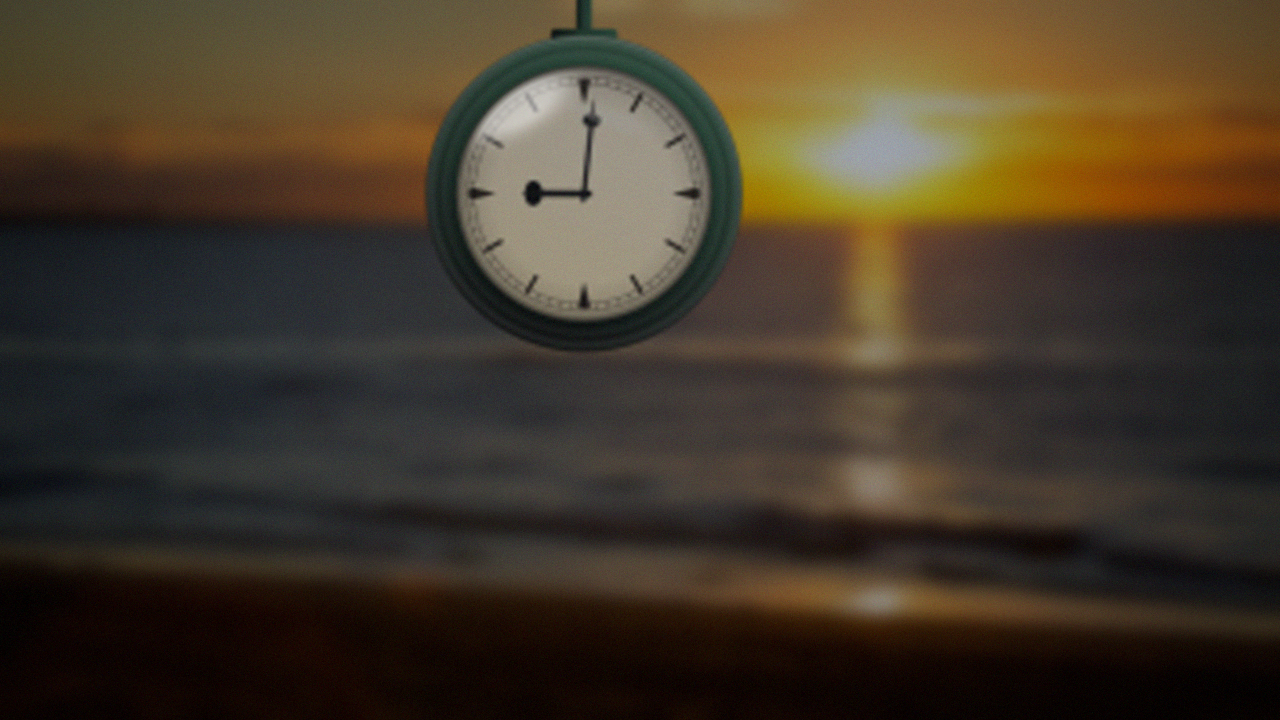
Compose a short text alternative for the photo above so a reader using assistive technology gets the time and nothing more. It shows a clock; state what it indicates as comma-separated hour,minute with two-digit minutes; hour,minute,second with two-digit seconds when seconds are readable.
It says 9,01
